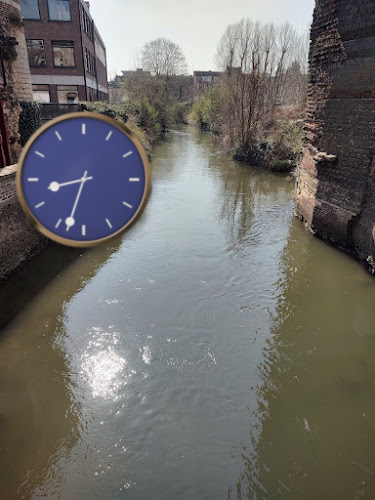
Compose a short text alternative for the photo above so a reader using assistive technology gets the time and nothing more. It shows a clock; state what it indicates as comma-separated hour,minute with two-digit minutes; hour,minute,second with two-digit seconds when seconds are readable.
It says 8,33
